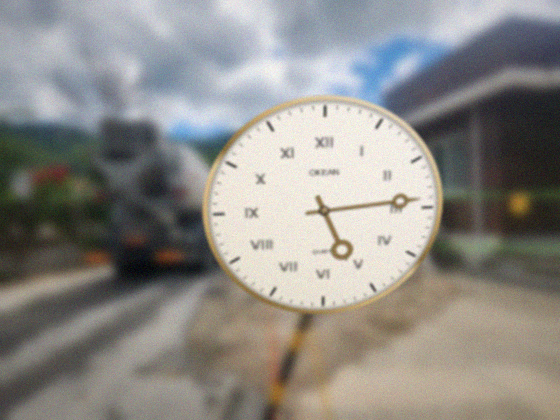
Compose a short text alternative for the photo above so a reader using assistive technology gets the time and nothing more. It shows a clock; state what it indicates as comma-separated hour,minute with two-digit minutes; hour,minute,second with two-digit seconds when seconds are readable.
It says 5,14
